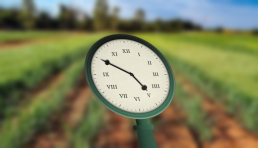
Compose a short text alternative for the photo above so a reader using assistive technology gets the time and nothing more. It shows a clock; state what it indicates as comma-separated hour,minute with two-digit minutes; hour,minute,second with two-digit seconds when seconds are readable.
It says 4,50
